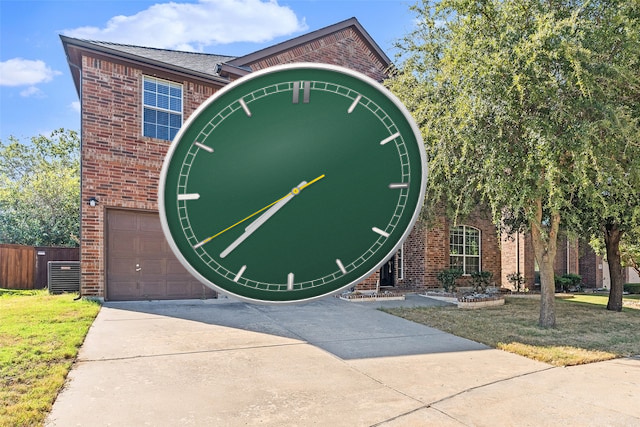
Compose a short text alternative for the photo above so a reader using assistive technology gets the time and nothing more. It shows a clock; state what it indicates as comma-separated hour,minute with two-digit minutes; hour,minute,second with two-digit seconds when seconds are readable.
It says 7,37,40
